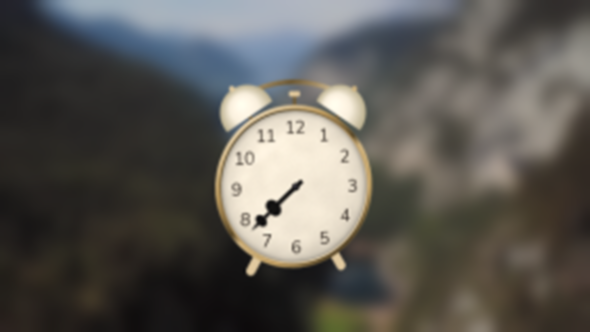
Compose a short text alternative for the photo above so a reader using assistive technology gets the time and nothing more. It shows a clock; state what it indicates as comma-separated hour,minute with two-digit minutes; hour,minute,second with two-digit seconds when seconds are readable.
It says 7,38
